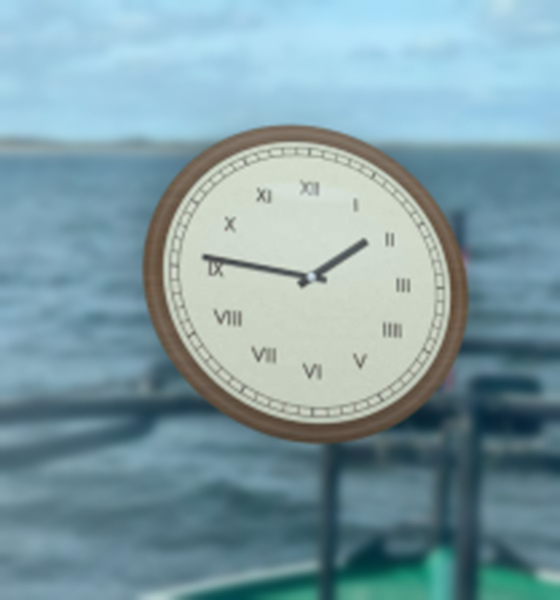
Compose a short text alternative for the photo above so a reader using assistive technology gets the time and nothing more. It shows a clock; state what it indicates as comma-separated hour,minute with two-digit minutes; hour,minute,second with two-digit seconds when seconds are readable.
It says 1,46
